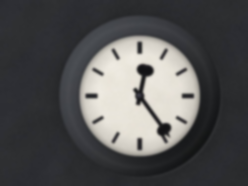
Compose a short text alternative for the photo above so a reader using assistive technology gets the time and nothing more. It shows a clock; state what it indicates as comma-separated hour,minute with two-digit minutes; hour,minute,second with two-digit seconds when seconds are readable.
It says 12,24
